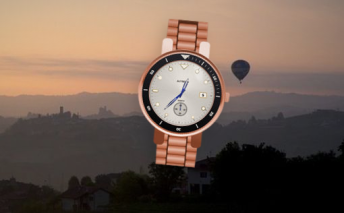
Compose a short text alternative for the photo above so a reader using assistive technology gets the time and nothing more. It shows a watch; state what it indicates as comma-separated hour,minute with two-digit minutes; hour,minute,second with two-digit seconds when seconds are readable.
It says 12,37
